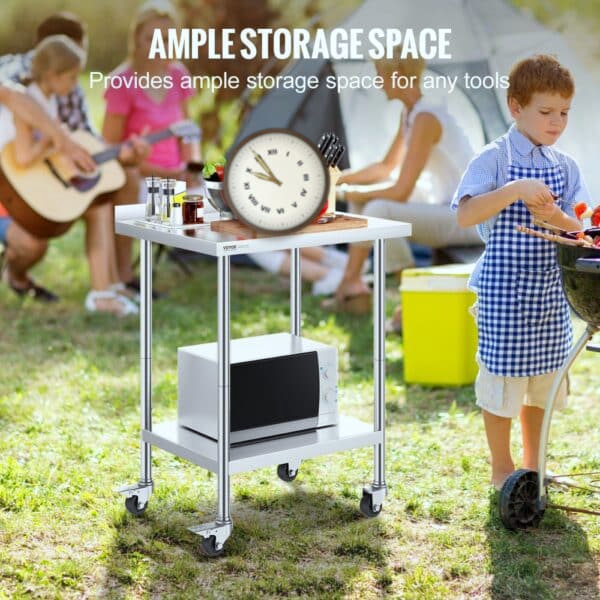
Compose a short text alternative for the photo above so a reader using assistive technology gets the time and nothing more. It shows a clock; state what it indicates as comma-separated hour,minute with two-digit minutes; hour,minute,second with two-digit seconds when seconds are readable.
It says 9,55
